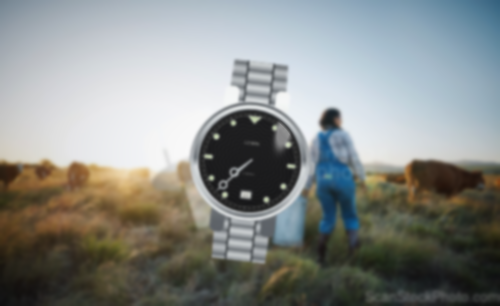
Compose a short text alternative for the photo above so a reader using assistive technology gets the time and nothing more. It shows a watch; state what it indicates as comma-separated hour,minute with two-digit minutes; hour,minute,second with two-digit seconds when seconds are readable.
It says 7,37
